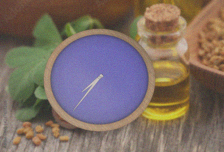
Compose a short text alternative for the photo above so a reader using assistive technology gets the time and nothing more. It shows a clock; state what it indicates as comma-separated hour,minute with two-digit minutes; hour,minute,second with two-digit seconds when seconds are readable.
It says 7,36
